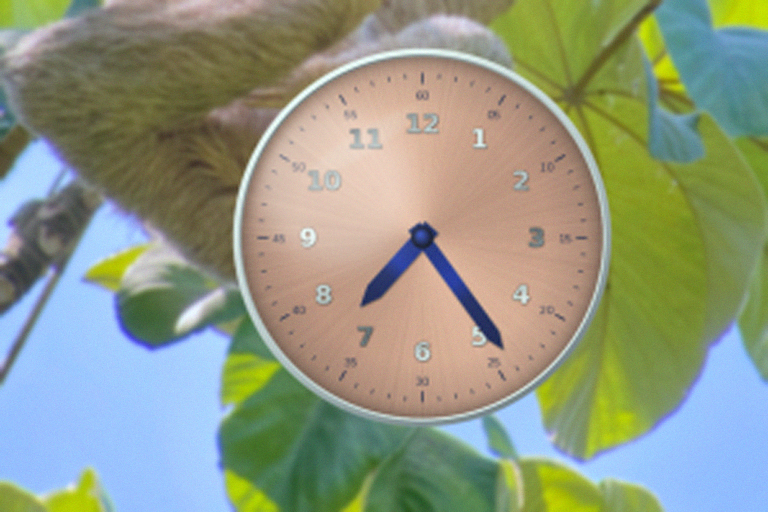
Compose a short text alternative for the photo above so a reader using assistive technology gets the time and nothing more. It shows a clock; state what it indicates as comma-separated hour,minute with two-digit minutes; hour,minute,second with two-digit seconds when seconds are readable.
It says 7,24
